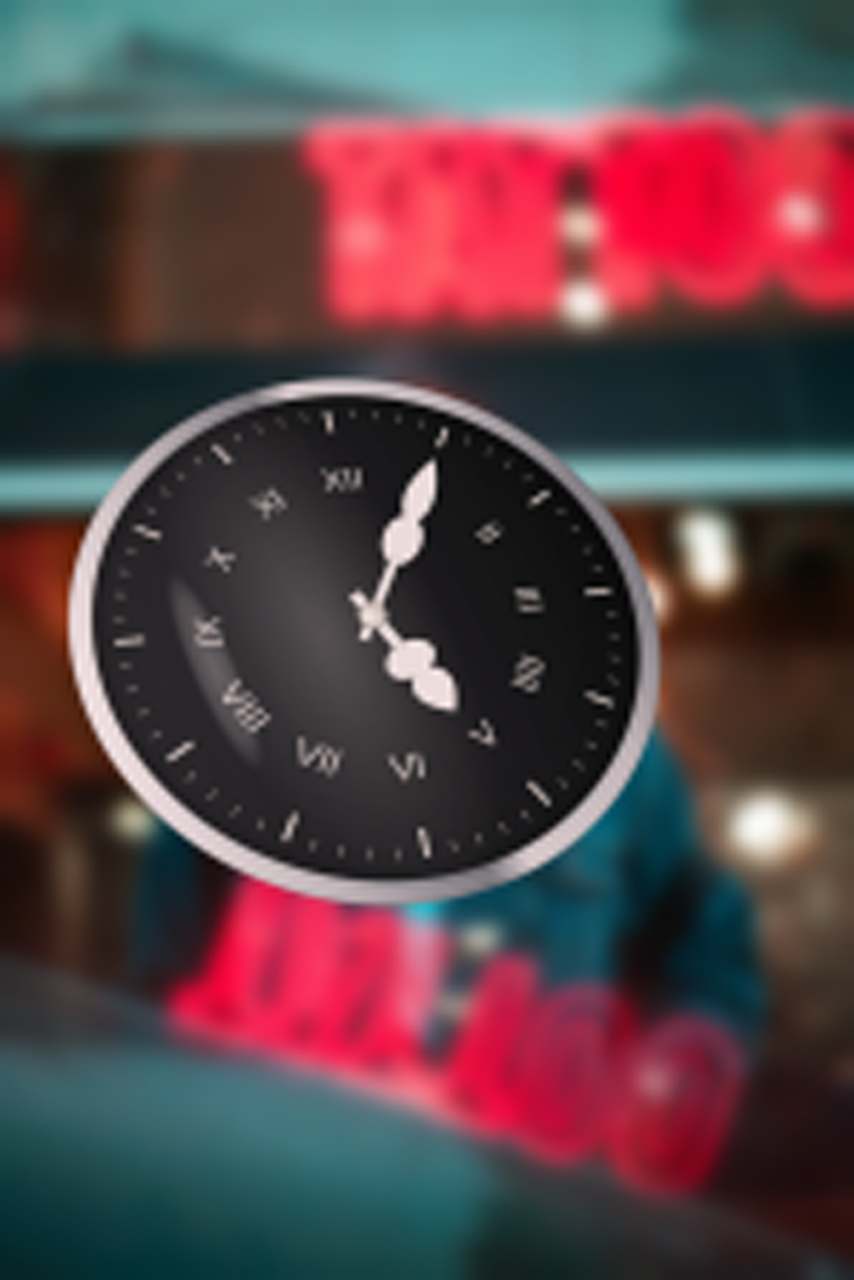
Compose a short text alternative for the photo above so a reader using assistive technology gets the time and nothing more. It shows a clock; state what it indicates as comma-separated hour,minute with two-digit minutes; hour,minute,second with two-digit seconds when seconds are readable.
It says 5,05
